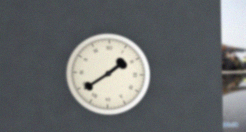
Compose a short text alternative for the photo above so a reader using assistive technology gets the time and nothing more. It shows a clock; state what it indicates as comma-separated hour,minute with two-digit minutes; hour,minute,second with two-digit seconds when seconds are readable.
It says 1,39
